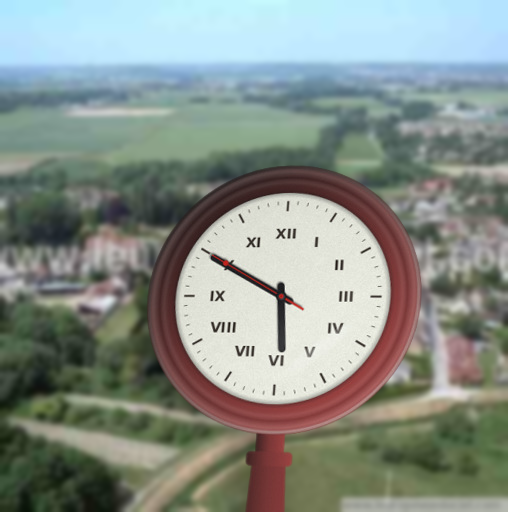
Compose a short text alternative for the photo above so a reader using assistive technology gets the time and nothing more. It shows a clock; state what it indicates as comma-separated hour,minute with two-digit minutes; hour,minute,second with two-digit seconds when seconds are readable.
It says 5,49,50
